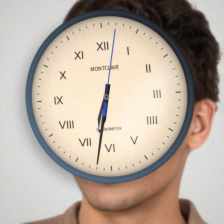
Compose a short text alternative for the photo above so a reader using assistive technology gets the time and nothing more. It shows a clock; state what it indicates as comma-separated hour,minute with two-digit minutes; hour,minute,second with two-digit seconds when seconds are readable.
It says 6,32,02
